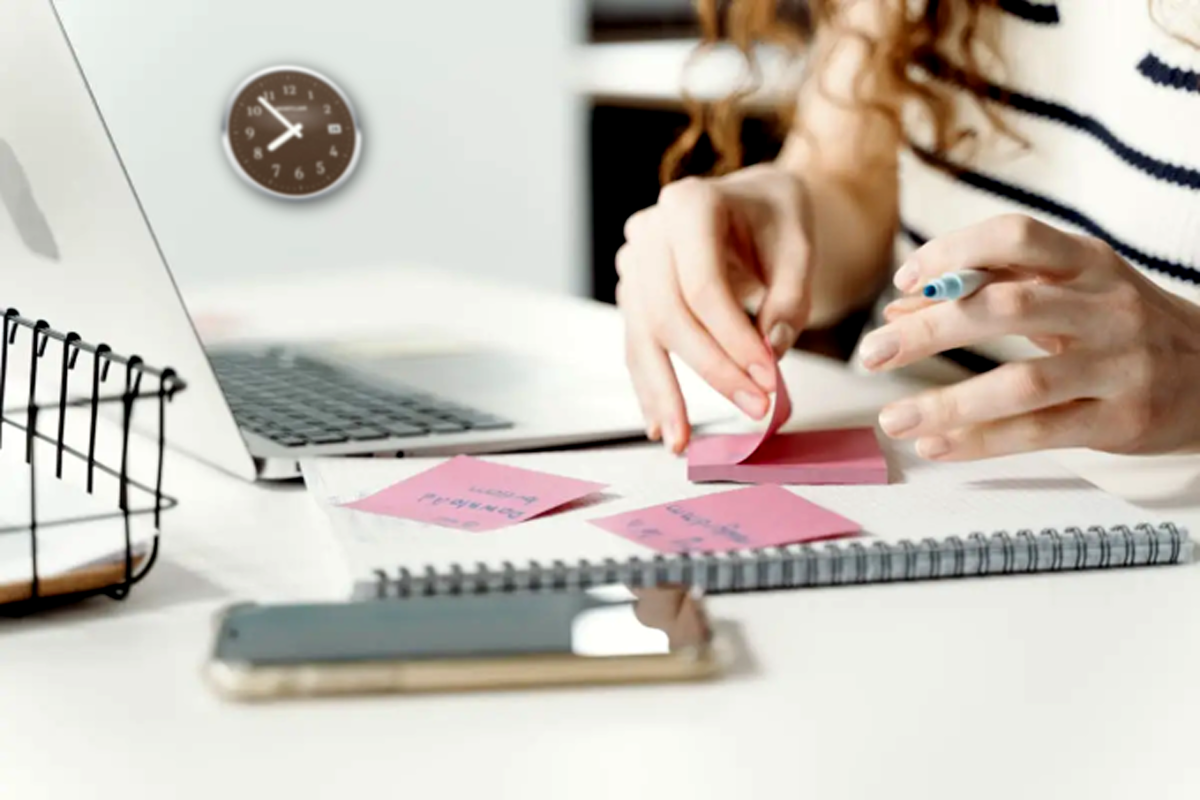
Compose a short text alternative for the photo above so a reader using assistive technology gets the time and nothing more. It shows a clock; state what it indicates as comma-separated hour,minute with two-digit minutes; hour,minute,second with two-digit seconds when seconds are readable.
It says 7,53
